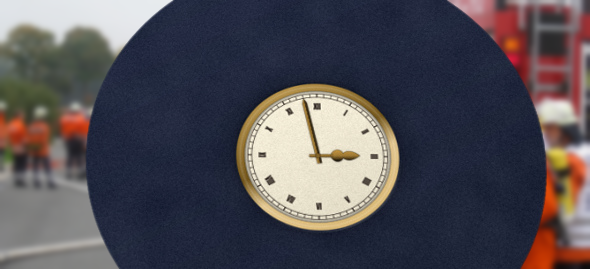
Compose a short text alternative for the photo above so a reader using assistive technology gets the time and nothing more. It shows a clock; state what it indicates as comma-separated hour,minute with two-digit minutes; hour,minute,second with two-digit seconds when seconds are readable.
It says 2,58
